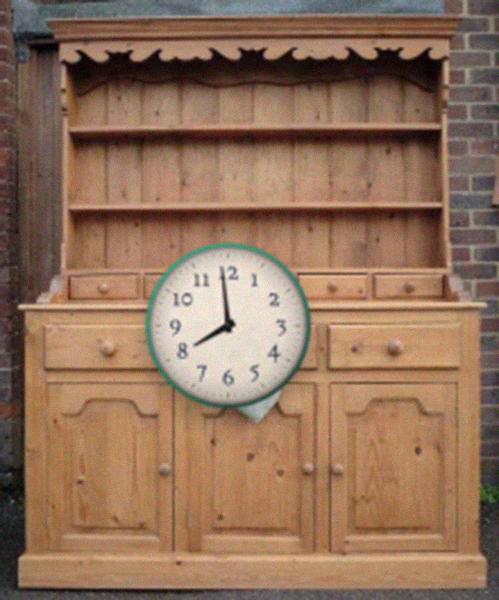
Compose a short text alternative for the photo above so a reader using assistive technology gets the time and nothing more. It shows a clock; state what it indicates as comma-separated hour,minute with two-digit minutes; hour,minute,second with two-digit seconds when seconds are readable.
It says 7,59
